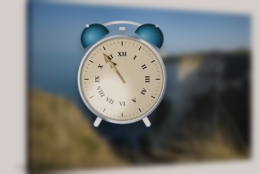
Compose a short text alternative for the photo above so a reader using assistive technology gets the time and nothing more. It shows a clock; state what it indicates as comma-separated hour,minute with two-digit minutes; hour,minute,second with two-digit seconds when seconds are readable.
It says 10,54
